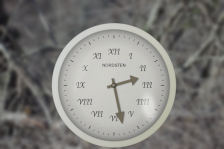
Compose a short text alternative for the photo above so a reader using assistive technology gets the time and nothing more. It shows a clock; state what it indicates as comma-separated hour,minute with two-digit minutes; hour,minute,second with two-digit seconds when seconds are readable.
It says 2,28
